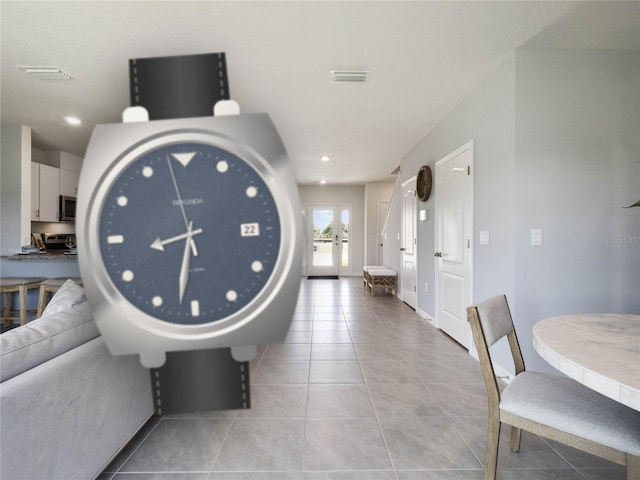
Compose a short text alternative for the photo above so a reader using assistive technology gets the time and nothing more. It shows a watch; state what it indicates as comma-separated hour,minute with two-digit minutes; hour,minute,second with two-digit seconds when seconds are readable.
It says 8,31,58
